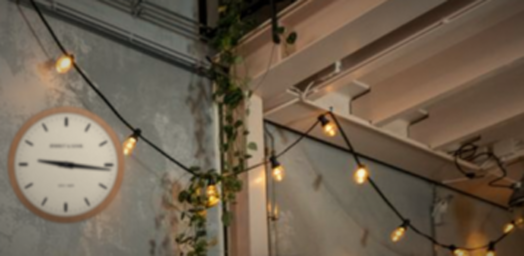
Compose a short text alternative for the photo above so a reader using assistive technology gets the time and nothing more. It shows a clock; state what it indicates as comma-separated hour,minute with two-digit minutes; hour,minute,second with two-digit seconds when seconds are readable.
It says 9,16
